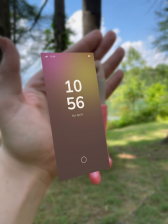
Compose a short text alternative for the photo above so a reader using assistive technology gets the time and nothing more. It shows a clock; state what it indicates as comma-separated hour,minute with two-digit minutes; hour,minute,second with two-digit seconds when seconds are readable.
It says 10,56
